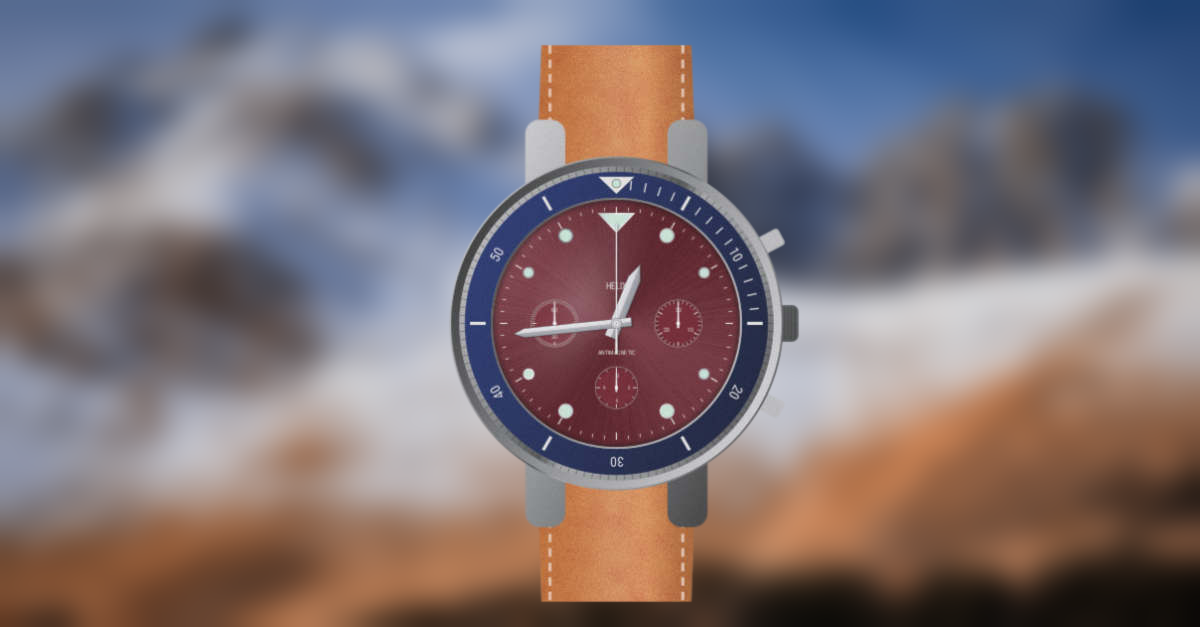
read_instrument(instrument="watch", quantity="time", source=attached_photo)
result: 12:44
